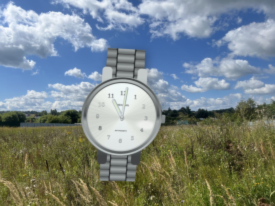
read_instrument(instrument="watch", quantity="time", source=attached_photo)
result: 11:01
